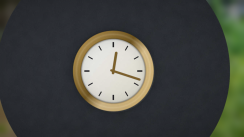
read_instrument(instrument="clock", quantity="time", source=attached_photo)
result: 12:18
